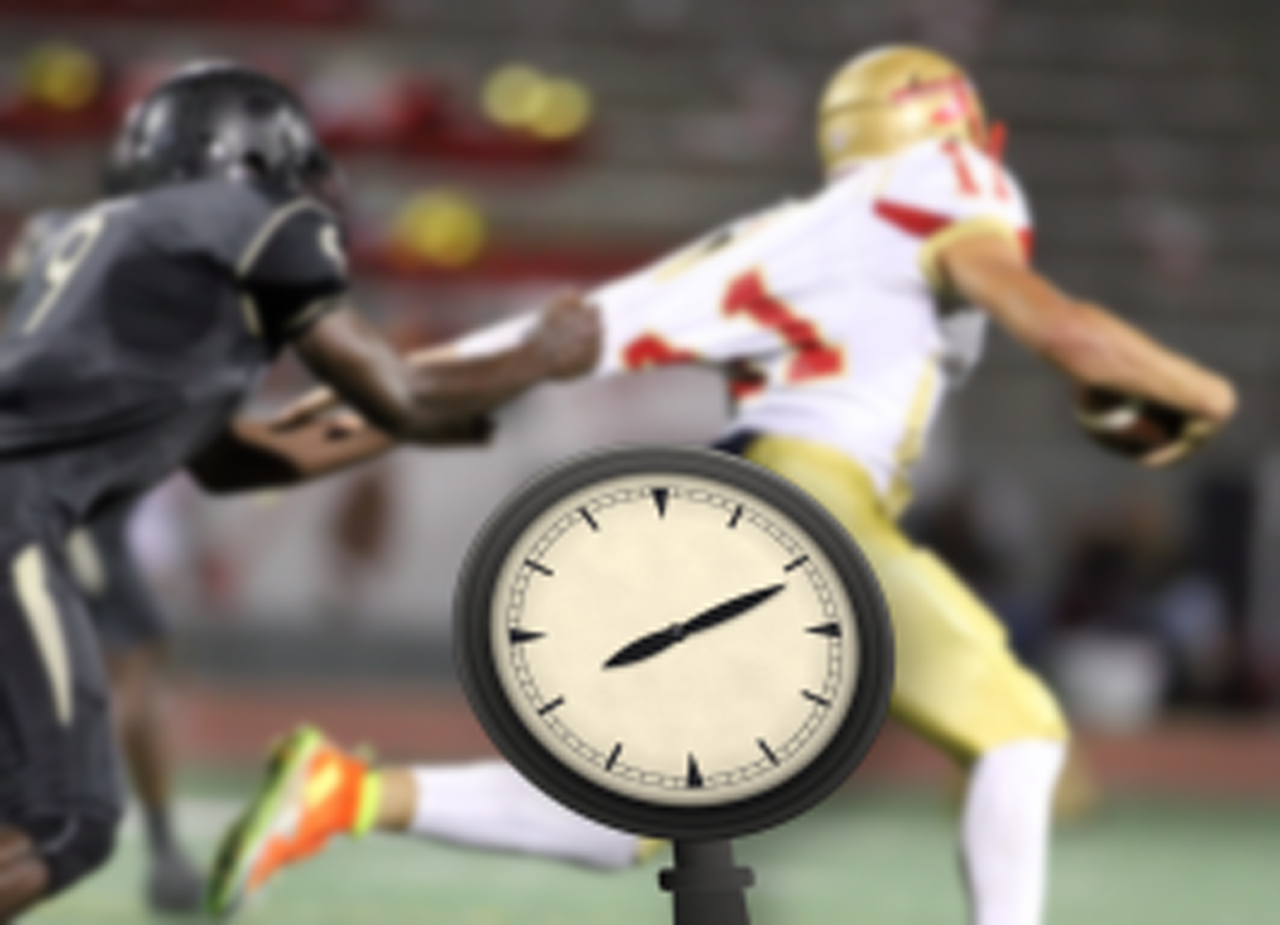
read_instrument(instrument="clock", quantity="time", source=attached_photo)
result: 8:11
